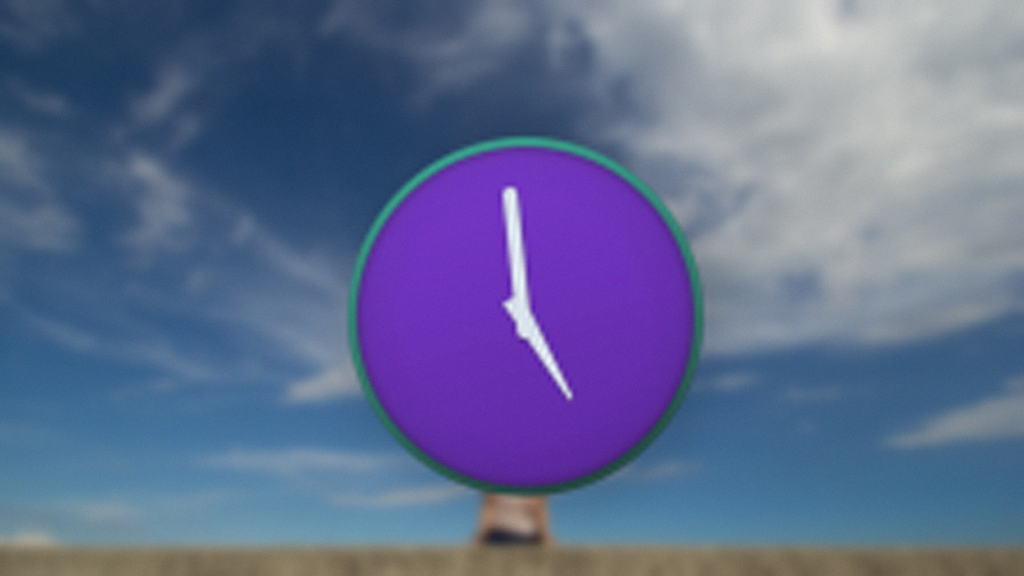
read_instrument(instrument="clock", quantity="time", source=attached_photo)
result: 4:59
